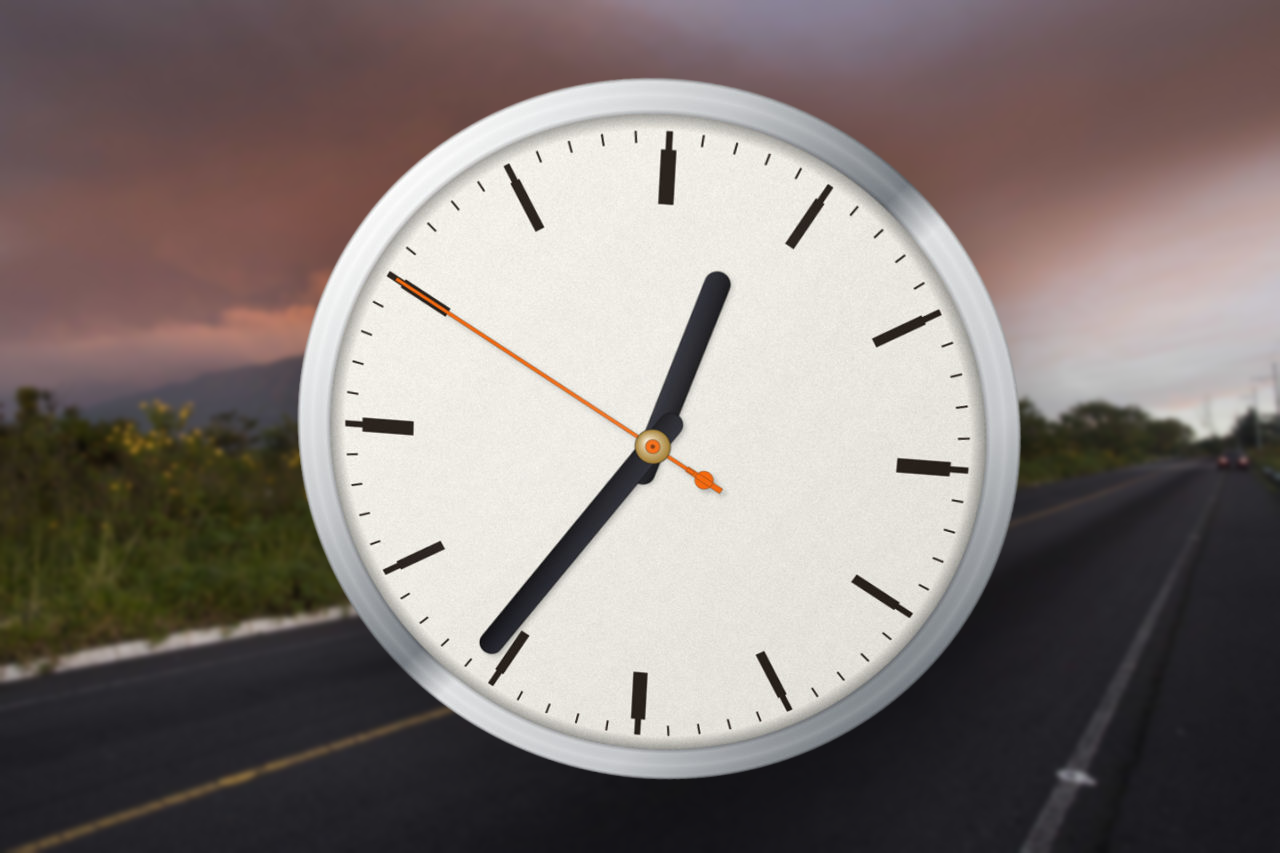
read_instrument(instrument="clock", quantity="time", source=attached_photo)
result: 12:35:50
